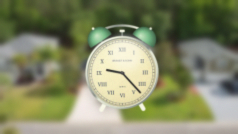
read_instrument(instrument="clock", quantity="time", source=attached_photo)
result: 9:23
